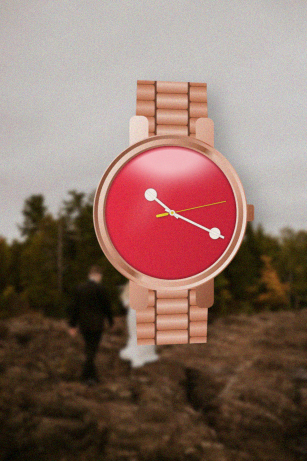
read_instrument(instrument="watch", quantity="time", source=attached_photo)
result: 10:19:13
